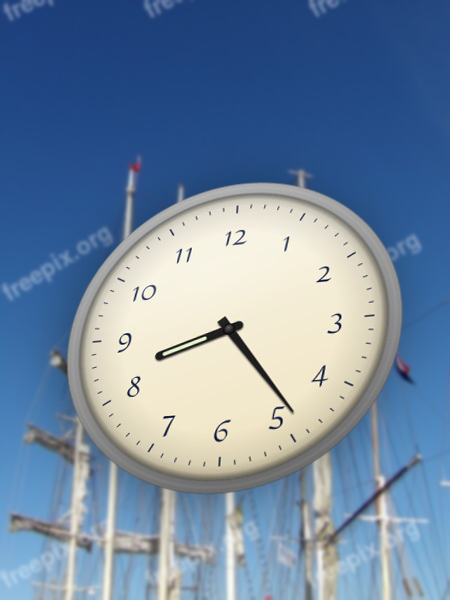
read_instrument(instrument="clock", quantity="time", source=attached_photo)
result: 8:24
